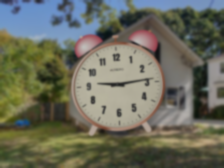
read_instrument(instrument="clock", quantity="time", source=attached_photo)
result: 9:14
